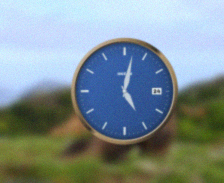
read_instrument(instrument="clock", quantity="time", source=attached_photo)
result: 5:02
